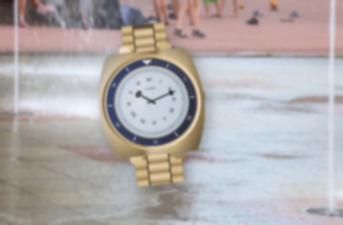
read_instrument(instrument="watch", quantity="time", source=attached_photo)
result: 10:12
